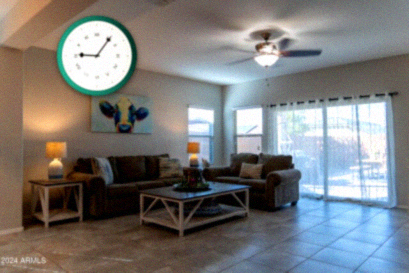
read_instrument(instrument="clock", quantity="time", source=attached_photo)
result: 9:06
